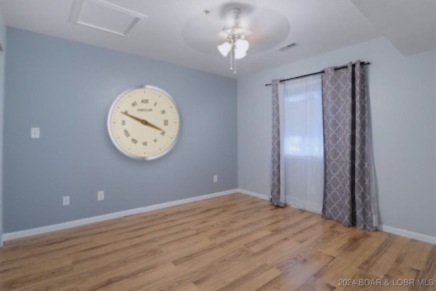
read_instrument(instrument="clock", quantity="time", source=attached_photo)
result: 3:49
